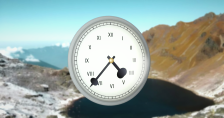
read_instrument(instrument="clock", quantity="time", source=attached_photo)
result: 4:37
